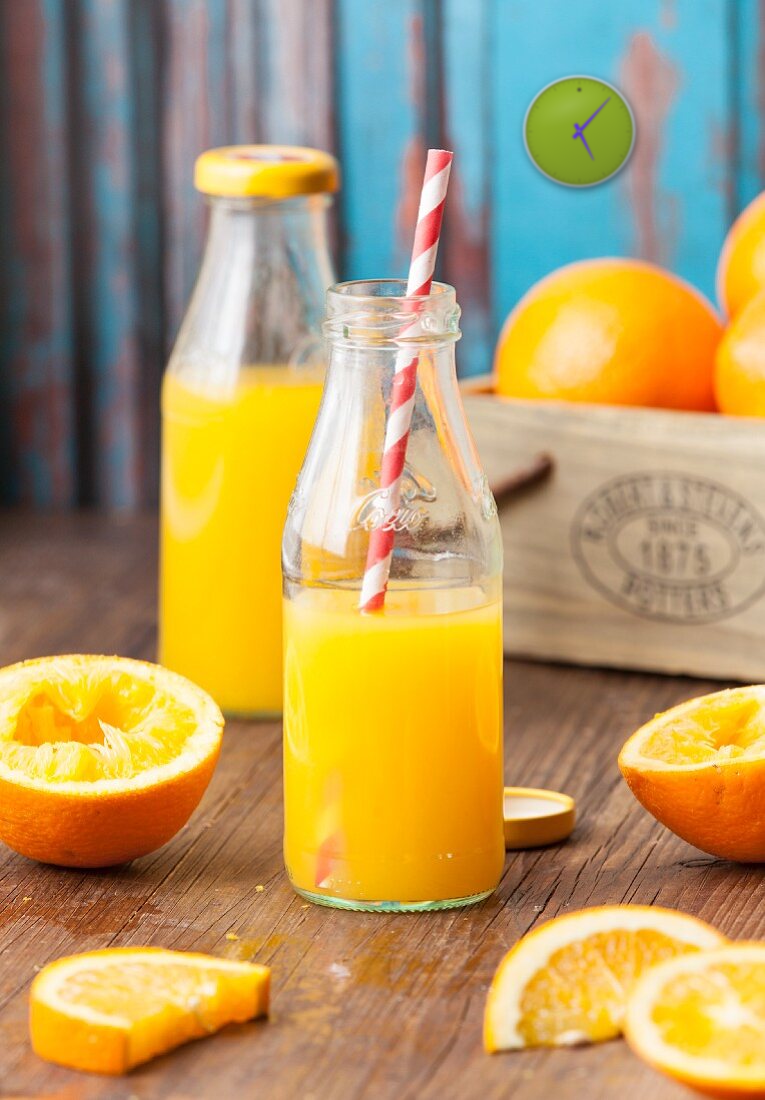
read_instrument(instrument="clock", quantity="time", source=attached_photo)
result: 5:07
